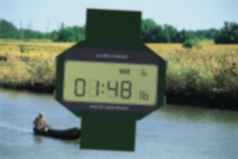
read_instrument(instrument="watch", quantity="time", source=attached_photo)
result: 1:48
